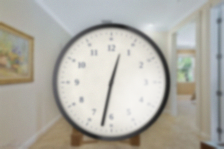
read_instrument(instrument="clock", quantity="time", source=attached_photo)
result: 12:32
